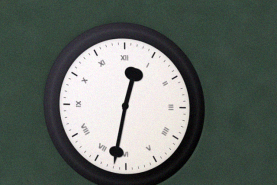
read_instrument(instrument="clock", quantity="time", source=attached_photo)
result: 12:32
